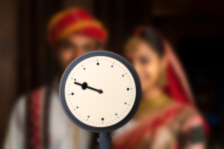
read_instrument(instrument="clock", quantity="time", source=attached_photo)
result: 9:49
